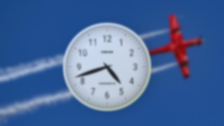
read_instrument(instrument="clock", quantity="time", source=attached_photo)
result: 4:42
